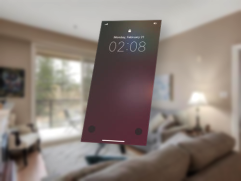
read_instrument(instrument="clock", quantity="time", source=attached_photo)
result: 2:08
